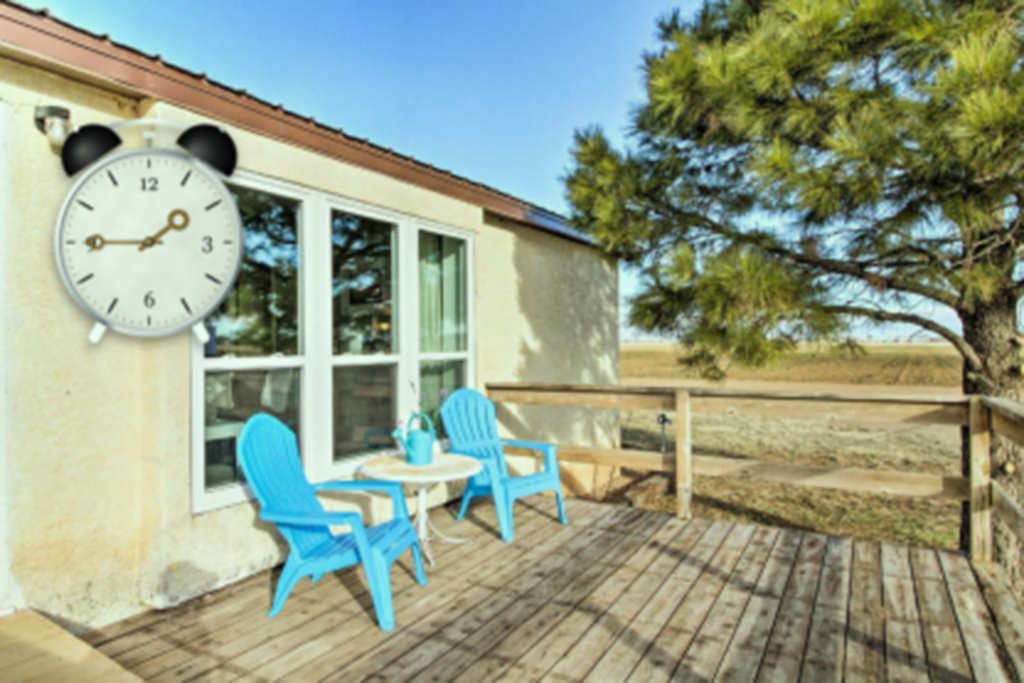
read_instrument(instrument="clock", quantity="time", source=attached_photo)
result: 1:45
